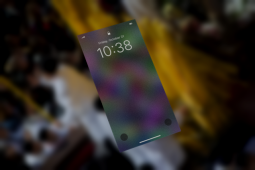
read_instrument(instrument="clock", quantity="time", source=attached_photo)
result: 10:38
